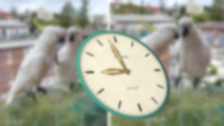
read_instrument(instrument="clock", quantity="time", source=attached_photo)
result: 8:58
